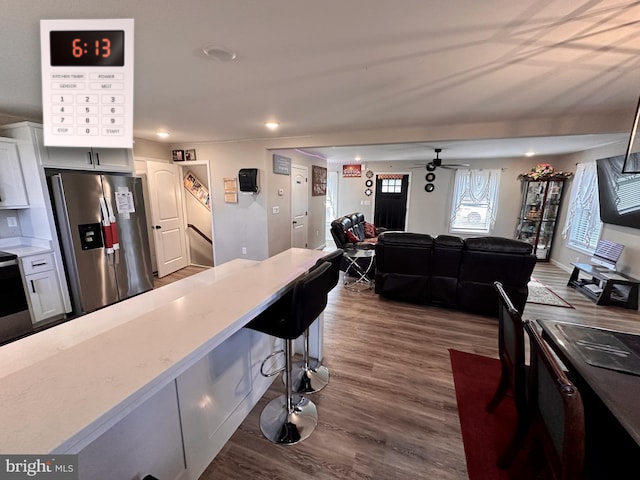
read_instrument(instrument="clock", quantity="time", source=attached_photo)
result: 6:13
